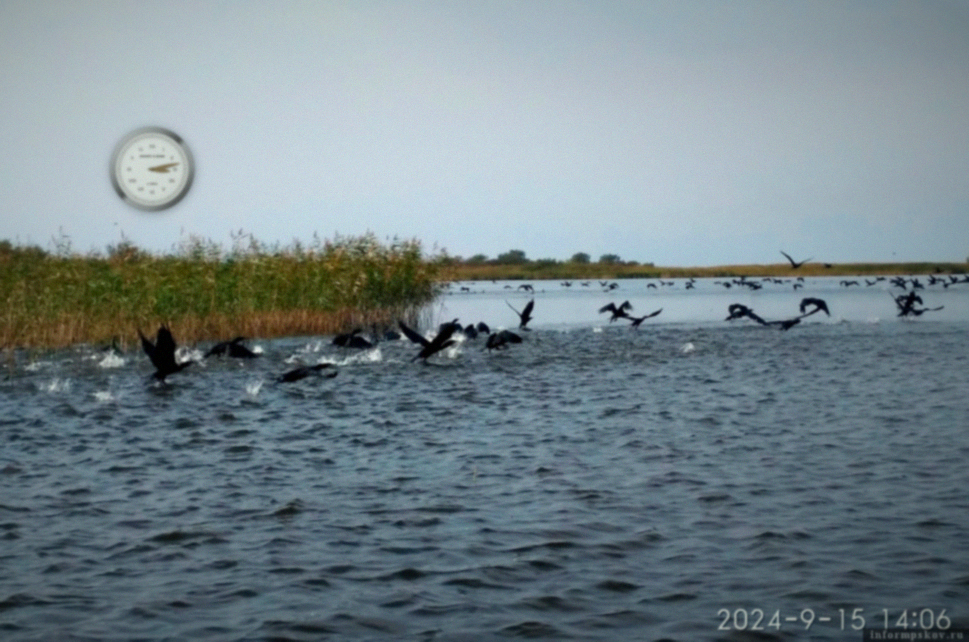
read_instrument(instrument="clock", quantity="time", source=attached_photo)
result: 3:13
